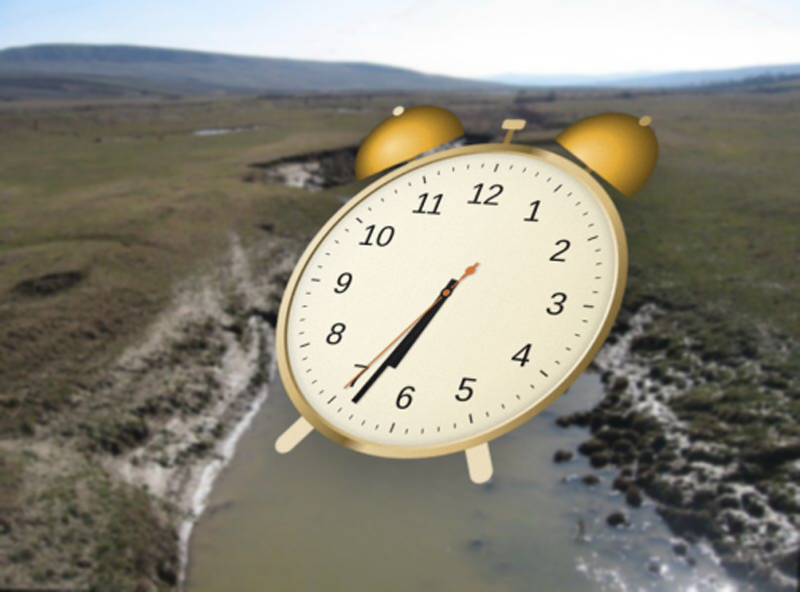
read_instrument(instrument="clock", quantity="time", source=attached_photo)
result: 6:33:35
